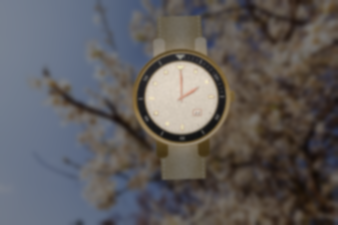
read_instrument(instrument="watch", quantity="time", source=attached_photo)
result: 2:00
